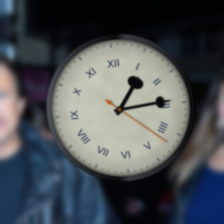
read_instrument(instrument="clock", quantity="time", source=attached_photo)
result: 1:14:22
